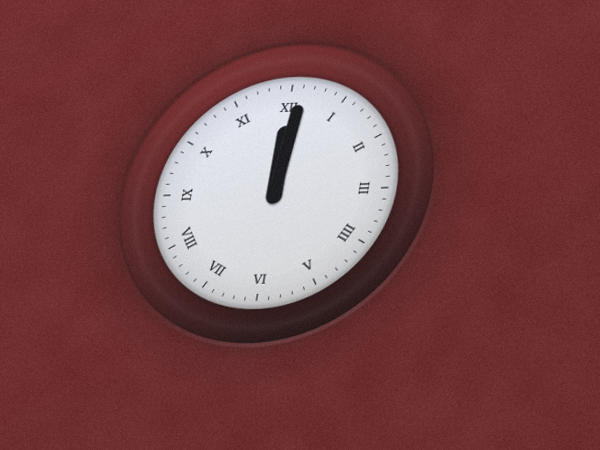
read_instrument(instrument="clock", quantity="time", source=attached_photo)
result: 12:01
